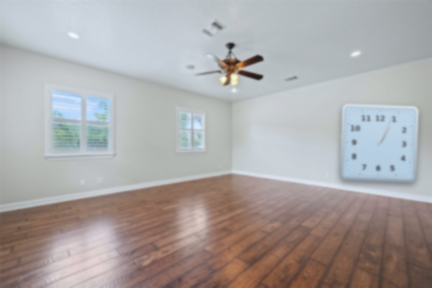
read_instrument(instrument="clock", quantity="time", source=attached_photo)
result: 1:04
